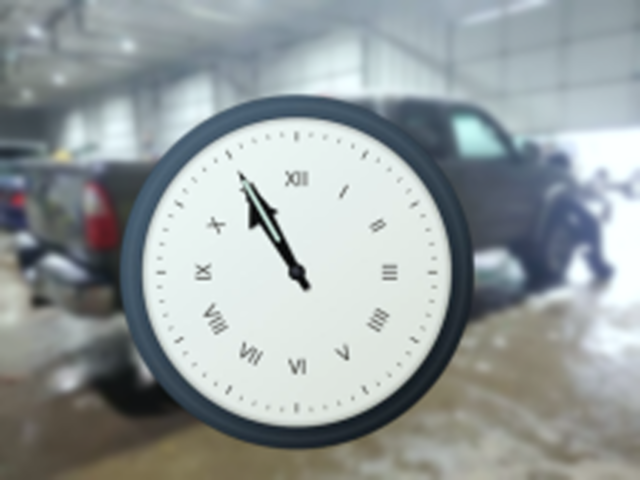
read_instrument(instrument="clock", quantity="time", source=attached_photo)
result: 10:55
